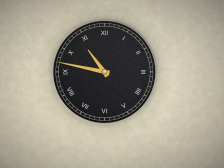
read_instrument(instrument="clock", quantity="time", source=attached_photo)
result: 10:47
